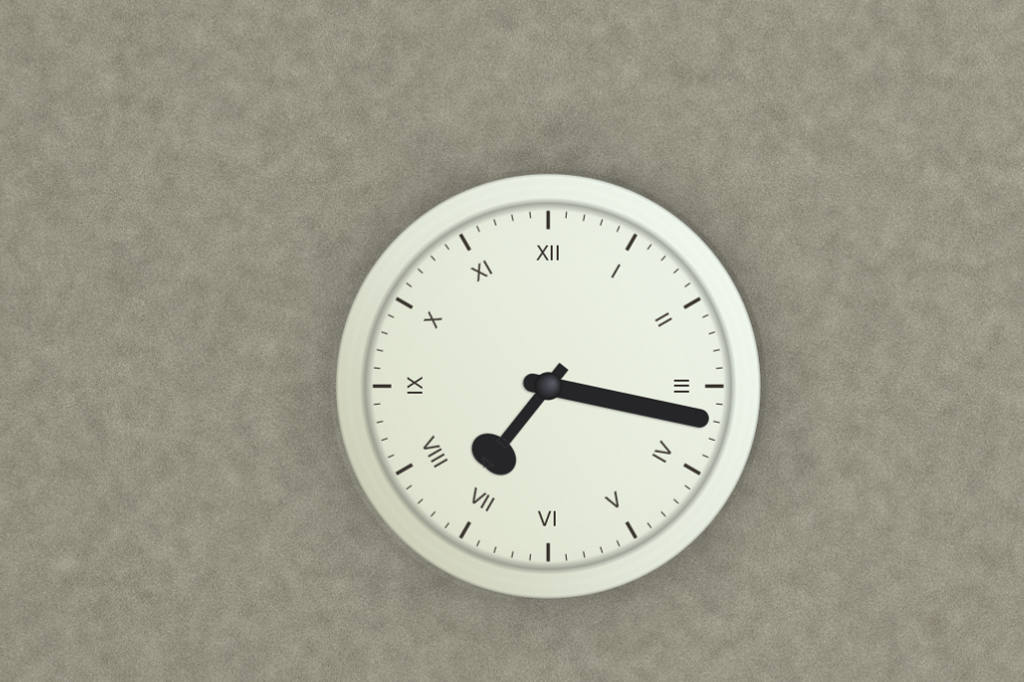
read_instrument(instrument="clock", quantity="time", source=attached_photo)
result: 7:17
